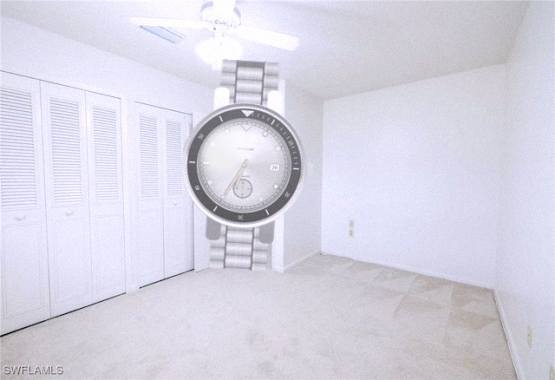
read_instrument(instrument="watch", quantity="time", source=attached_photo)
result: 6:35
